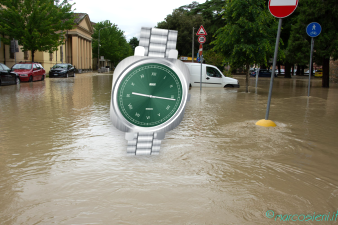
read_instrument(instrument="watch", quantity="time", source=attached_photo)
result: 9:16
